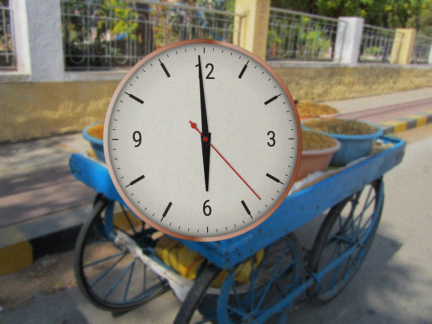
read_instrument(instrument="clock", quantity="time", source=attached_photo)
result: 5:59:23
